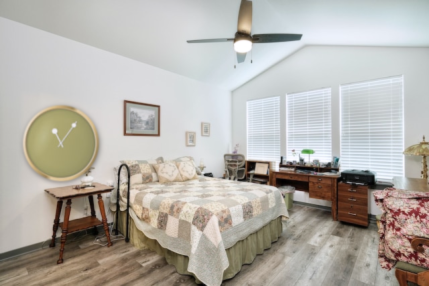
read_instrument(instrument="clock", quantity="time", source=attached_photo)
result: 11:06
